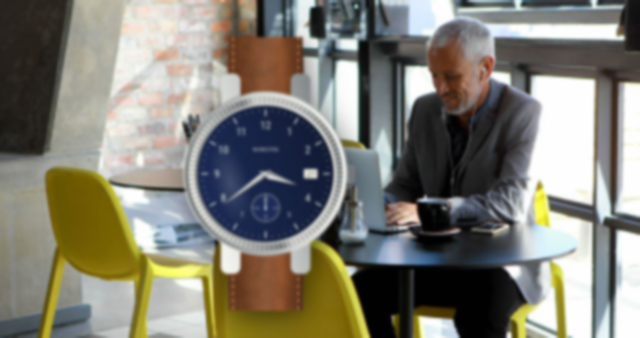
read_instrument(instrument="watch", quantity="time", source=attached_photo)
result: 3:39
